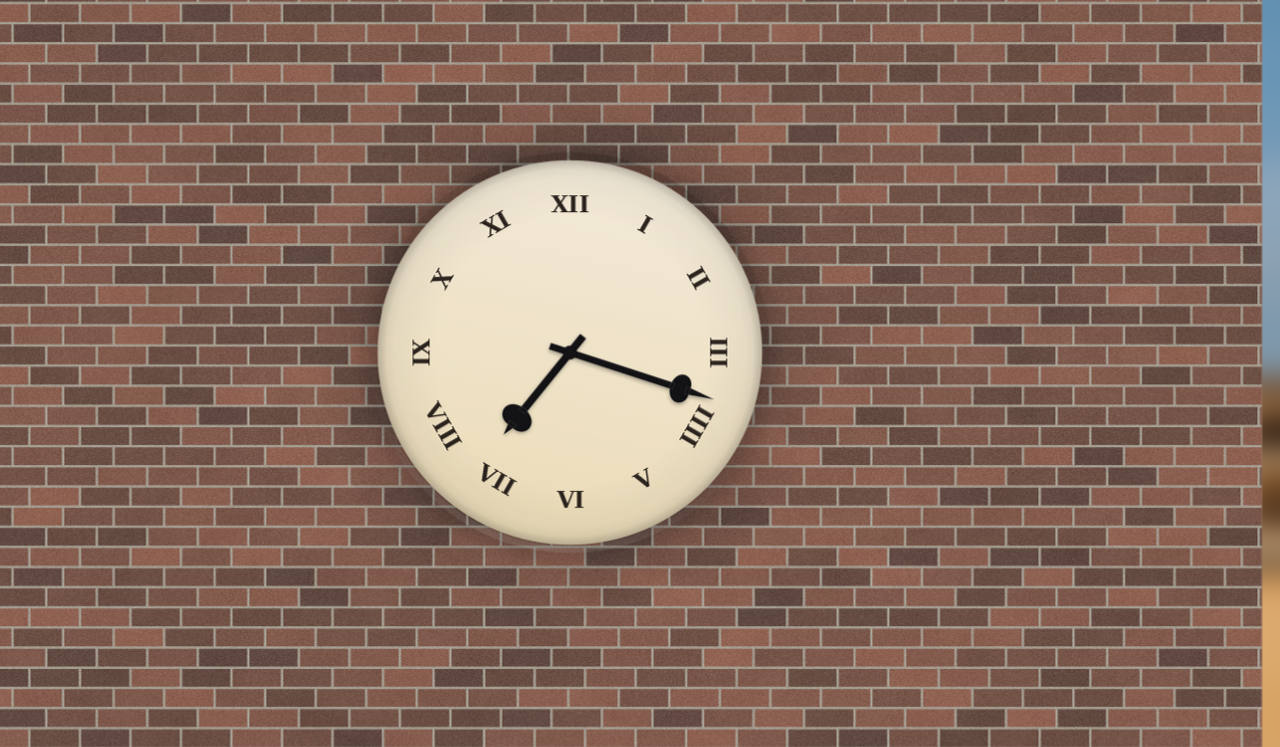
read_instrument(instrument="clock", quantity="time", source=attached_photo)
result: 7:18
